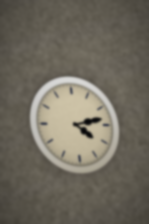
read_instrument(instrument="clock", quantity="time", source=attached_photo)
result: 4:13
